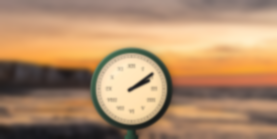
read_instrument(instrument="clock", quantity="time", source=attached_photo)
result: 2:09
